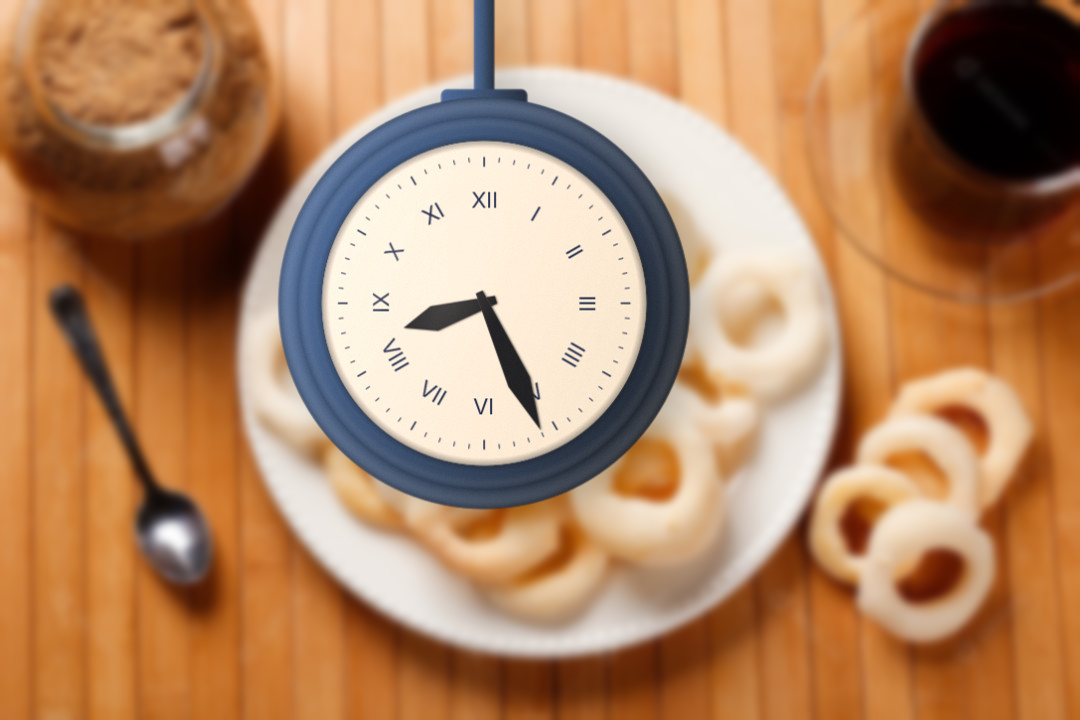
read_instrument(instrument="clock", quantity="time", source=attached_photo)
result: 8:26
